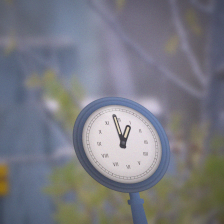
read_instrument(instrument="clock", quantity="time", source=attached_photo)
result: 12:59
